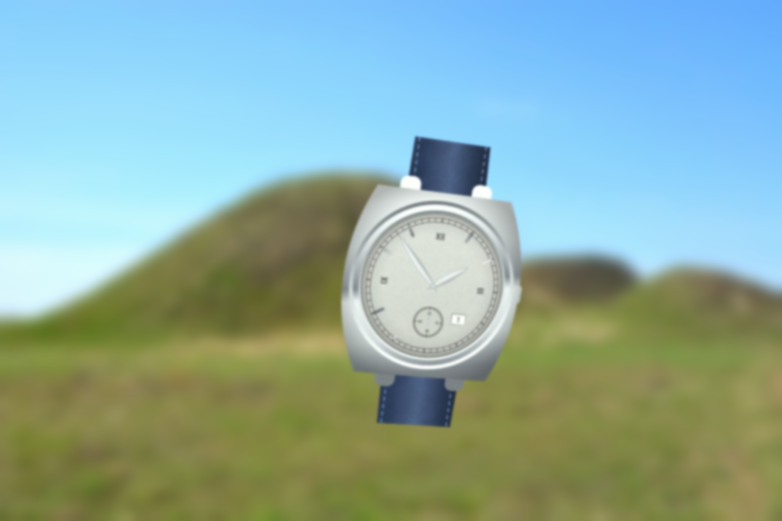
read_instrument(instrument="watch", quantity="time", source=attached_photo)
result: 1:53
